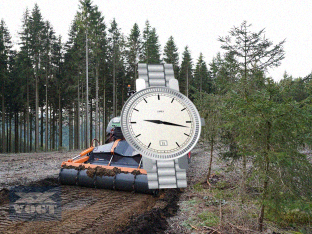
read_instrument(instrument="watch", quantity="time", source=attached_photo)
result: 9:17
